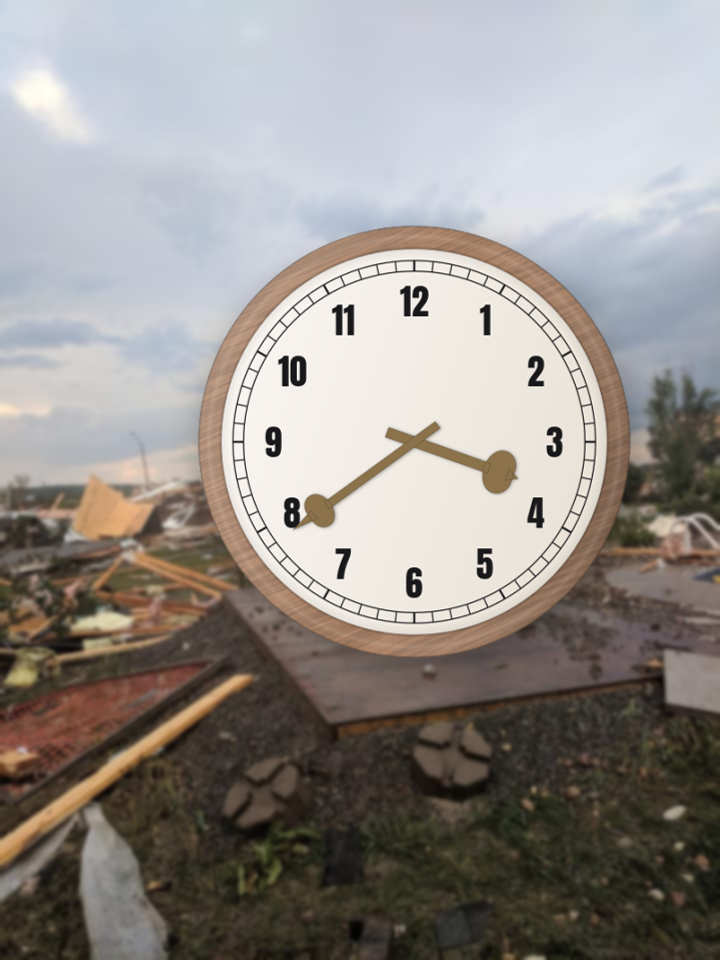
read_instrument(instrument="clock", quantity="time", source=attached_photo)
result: 3:39
